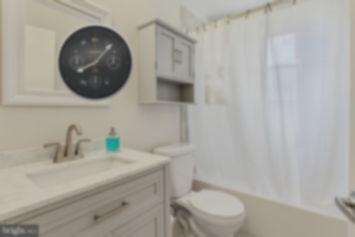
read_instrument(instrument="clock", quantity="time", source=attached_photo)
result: 8:07
